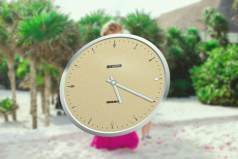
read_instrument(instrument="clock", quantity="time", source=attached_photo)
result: 5:20
